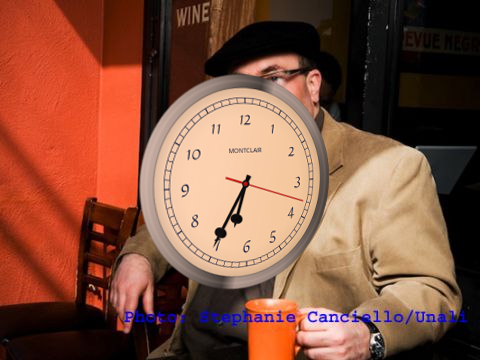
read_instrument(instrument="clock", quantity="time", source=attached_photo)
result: 6:35:18
